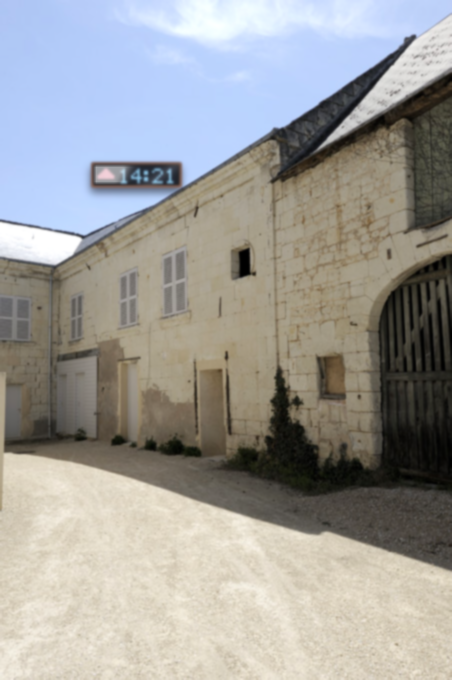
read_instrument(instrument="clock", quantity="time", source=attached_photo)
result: 14:21
